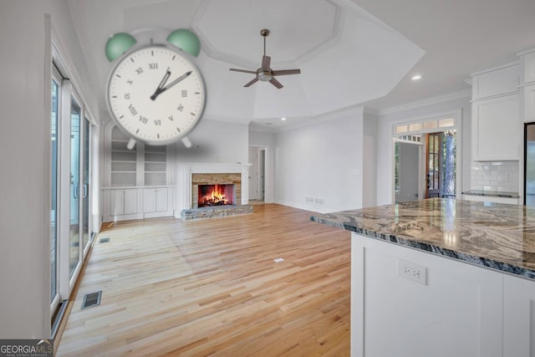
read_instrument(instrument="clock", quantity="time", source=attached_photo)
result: 1:10
